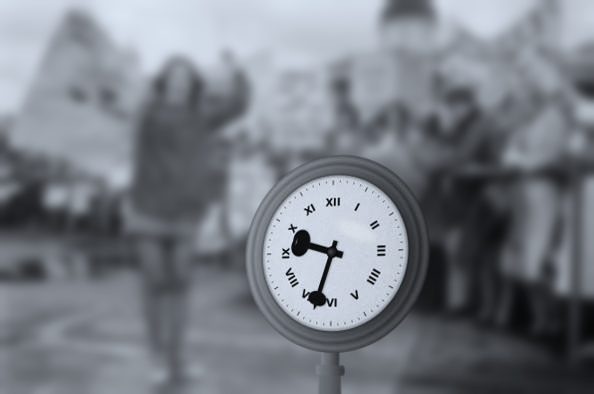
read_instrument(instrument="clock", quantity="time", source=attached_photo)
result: 9:33
